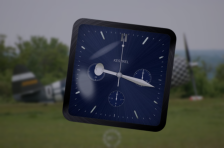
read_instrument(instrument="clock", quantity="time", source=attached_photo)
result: 9:17
